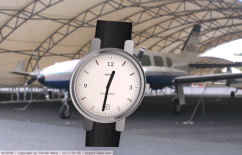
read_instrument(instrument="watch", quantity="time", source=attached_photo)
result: 12:31
